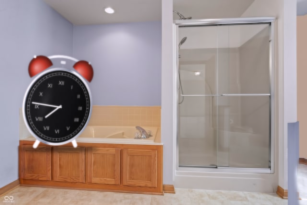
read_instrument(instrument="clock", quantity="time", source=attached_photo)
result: 7:46
